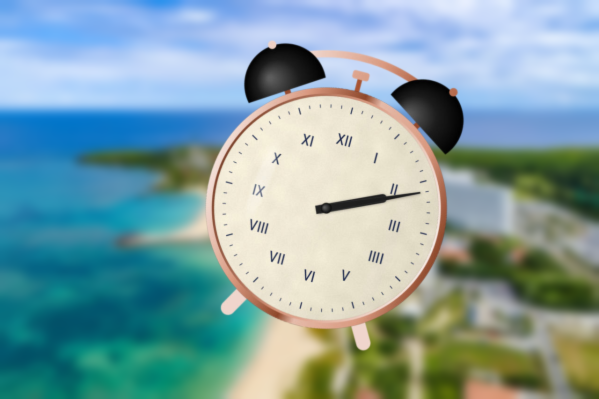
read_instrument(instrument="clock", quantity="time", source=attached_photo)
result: 2:11
